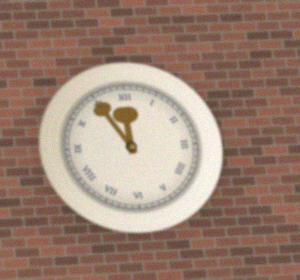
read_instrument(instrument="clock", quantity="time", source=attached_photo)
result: 11:55
